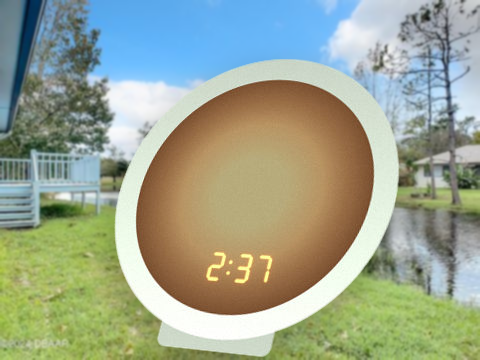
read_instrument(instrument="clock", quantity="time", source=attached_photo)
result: 2:37
